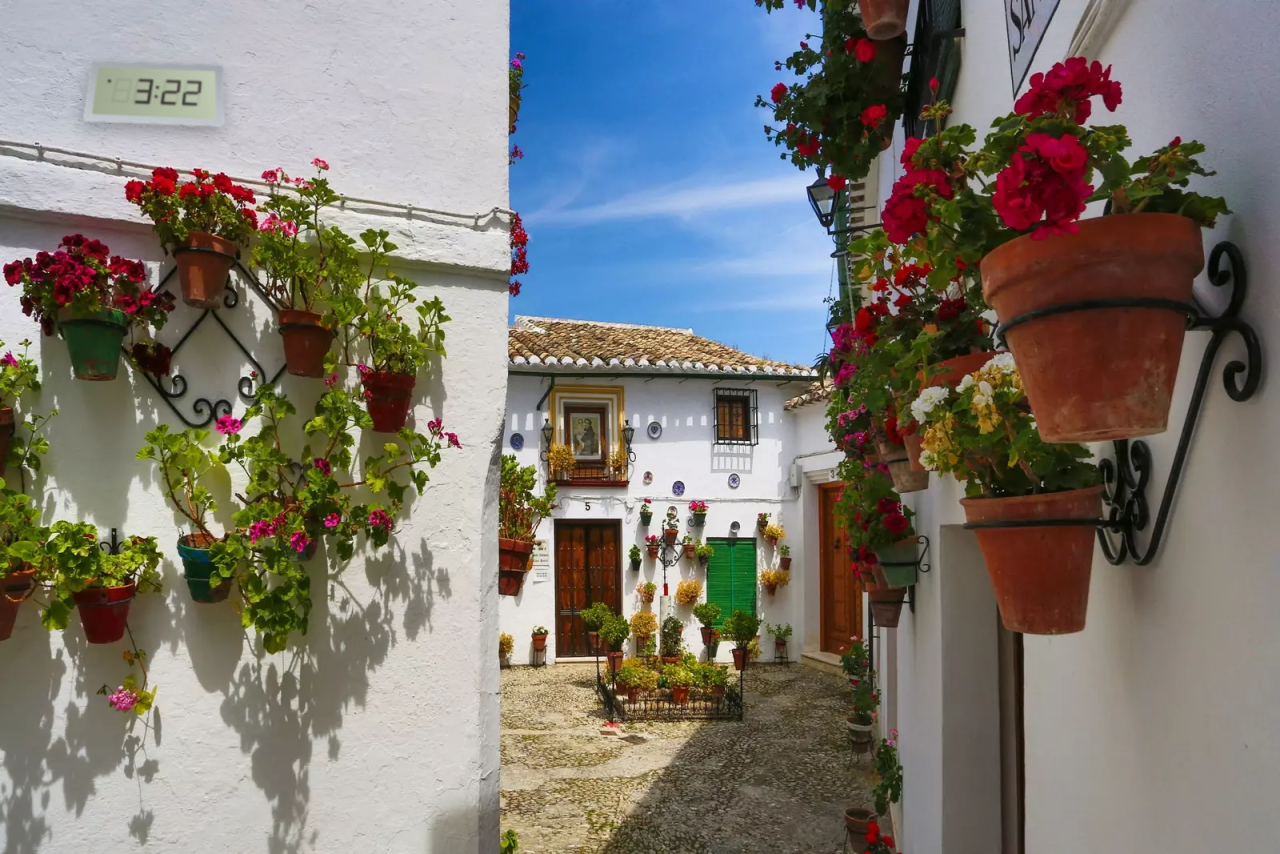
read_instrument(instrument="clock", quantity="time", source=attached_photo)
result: 3:22
